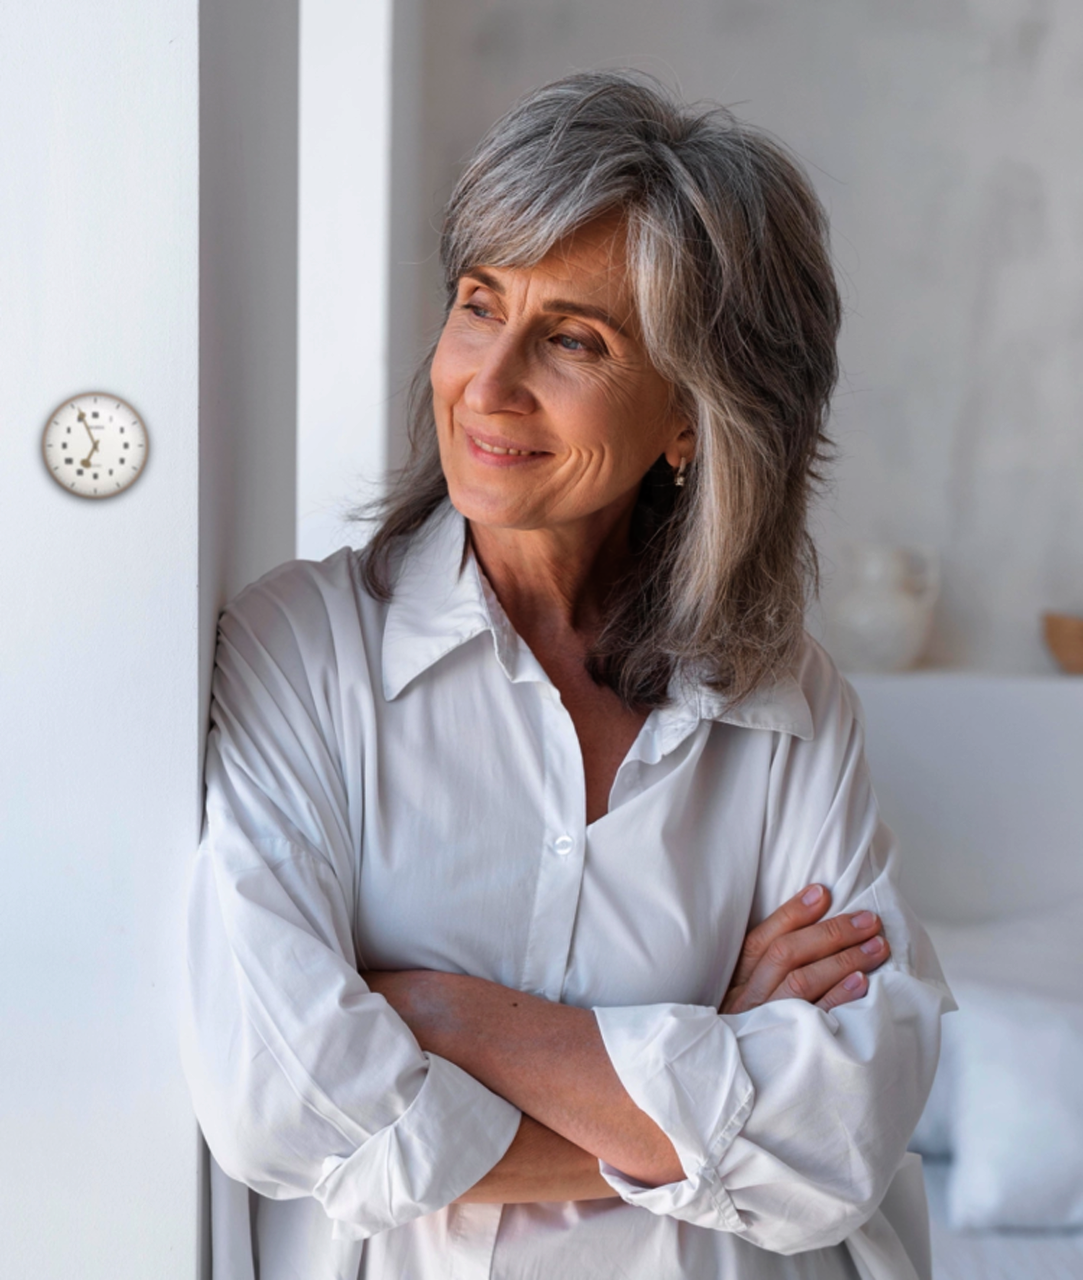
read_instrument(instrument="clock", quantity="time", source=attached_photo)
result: 6:56
